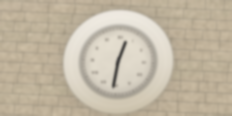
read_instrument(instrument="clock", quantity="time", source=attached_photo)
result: 12:31
